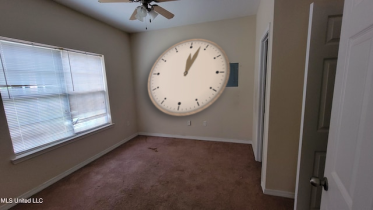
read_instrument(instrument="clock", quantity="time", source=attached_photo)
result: 12:03
